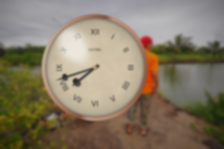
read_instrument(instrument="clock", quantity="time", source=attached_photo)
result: 7:42
